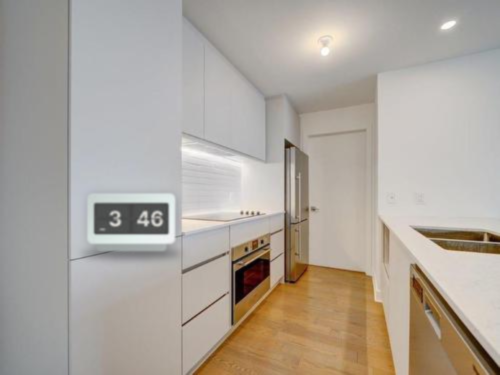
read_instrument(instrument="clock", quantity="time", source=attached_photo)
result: 3:46
